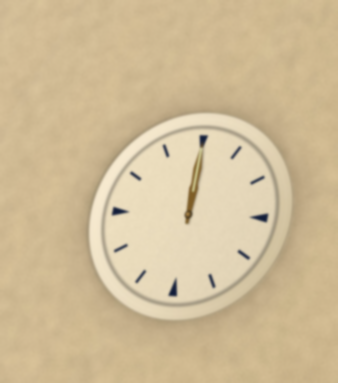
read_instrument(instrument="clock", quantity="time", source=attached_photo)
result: 12:00
